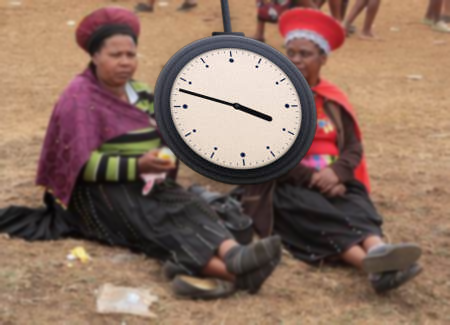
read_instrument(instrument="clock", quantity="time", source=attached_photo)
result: 3:48
